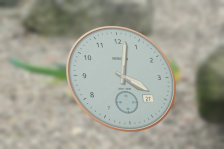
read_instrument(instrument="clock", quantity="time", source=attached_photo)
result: 4:02
